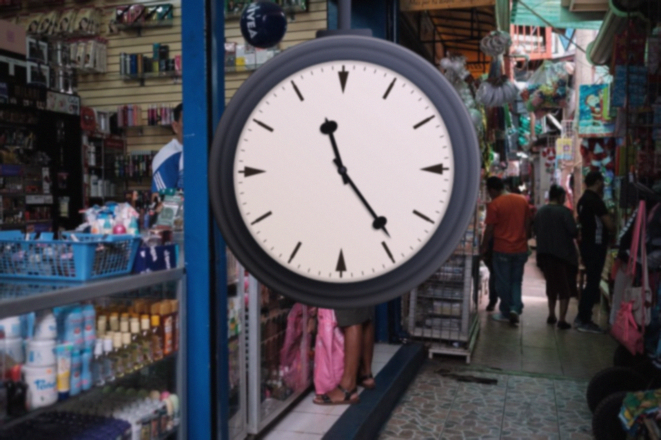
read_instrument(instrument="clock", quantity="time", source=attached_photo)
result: 11:24
